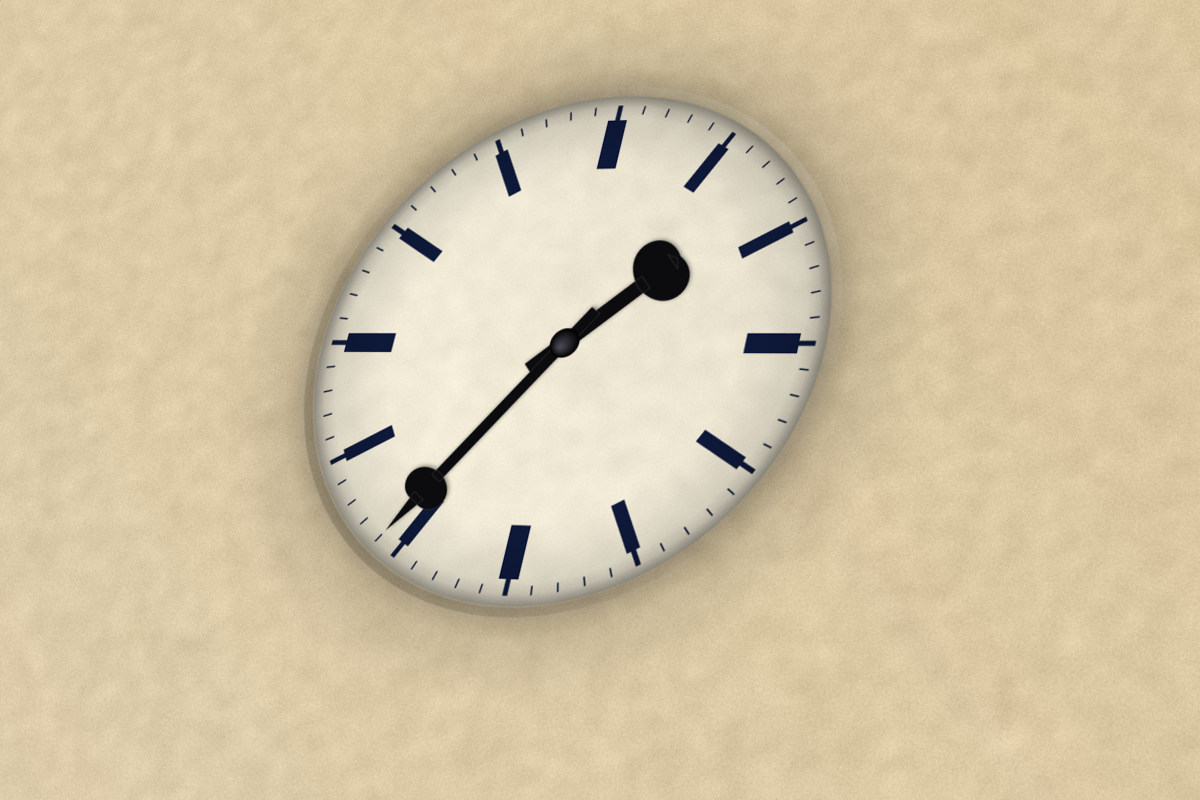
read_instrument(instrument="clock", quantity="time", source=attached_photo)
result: 1:36
